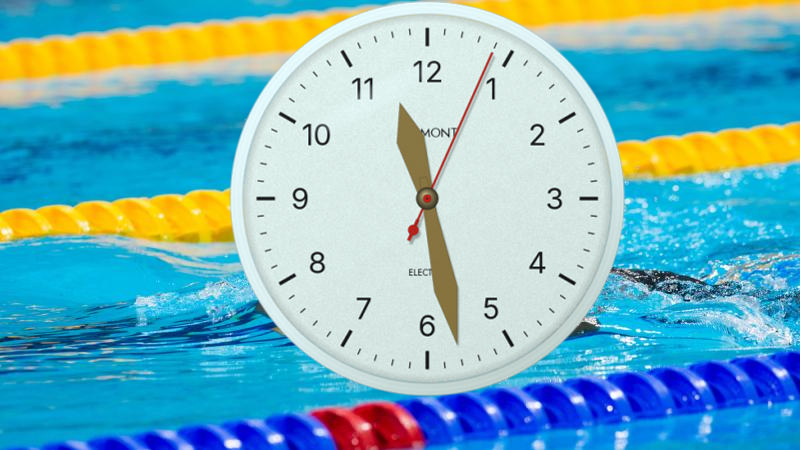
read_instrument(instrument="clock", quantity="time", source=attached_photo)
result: 11:28:04
